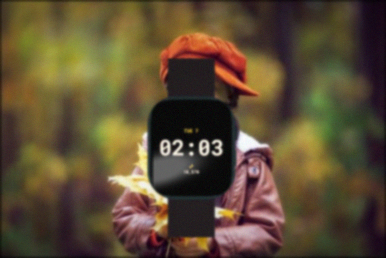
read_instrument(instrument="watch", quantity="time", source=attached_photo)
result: 2:03
